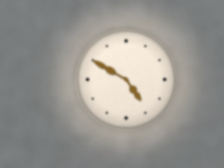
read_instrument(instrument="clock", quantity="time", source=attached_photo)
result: 4:50
